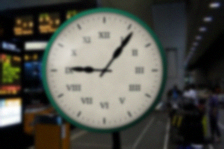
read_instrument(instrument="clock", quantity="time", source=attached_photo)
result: 9:06
